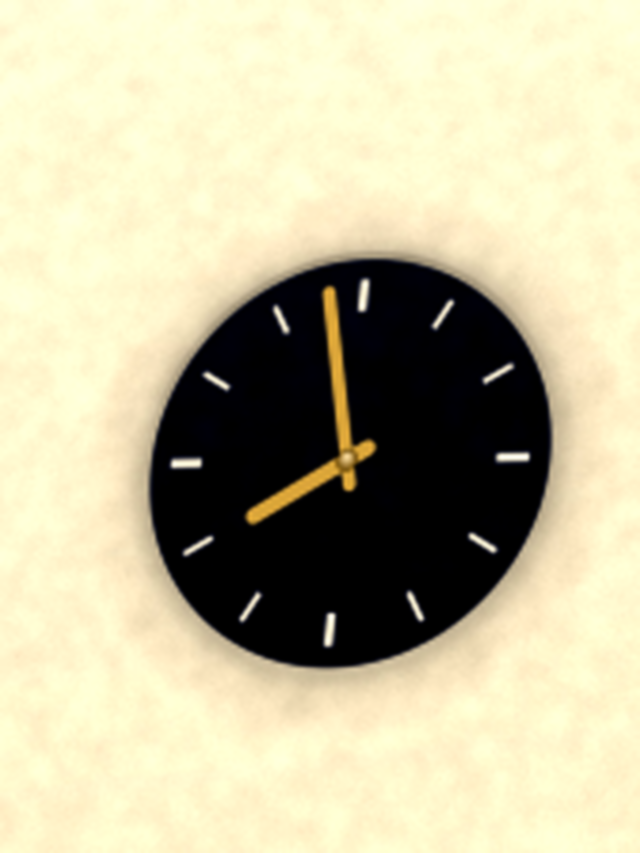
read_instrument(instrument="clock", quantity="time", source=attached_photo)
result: 7:58
